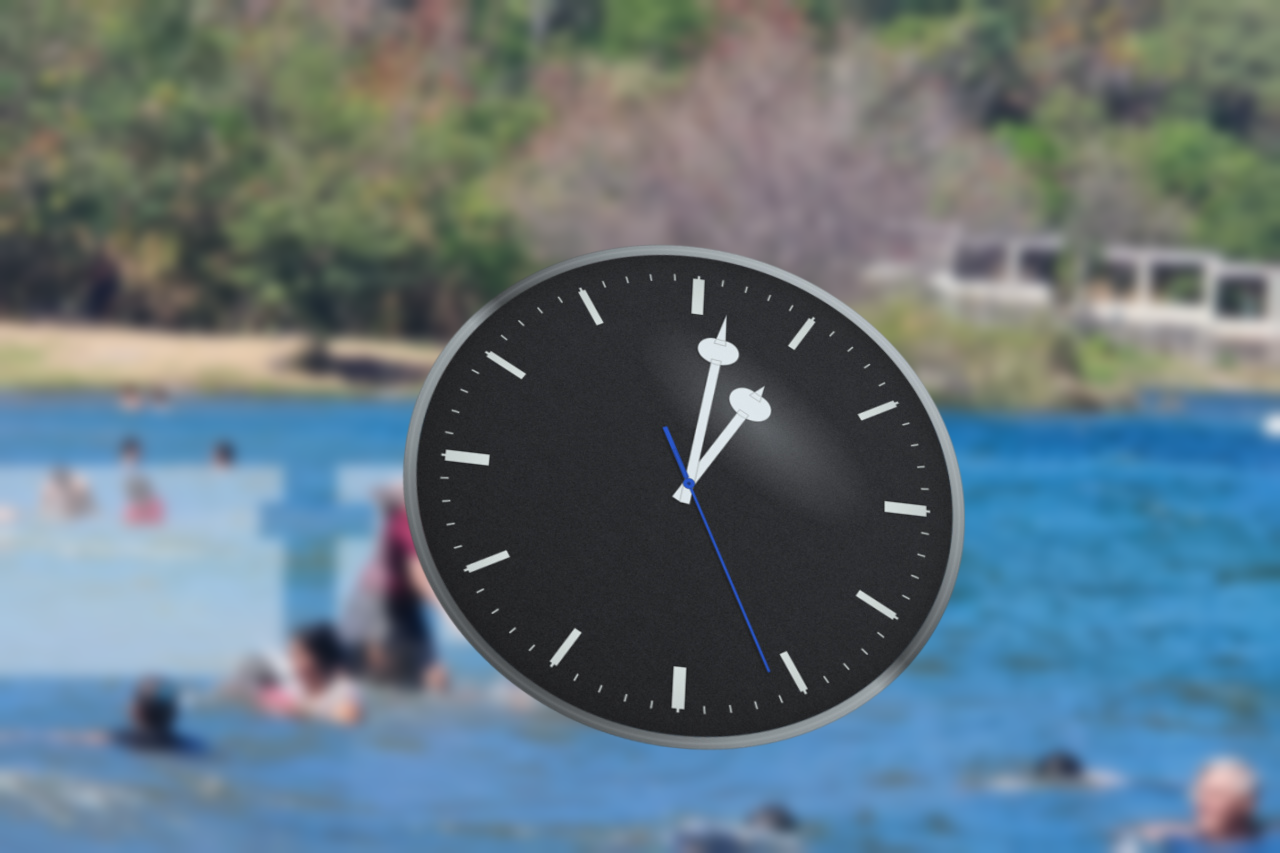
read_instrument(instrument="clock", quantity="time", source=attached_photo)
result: 1:01:26
